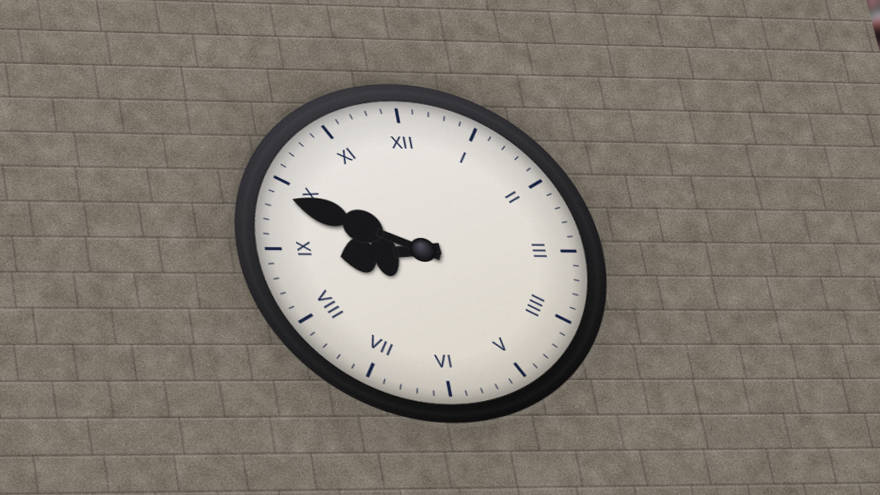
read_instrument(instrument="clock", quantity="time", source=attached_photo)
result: 8:49
